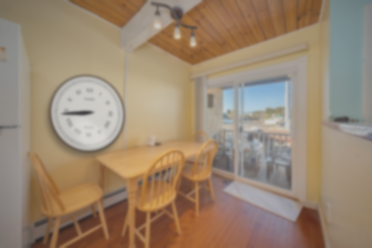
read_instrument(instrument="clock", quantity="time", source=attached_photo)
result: 8:44
